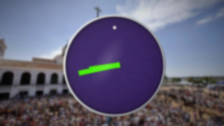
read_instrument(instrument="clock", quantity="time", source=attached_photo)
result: 8:43
